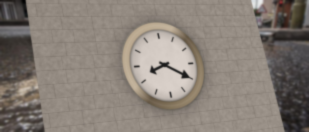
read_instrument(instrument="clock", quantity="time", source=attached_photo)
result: 8:20
